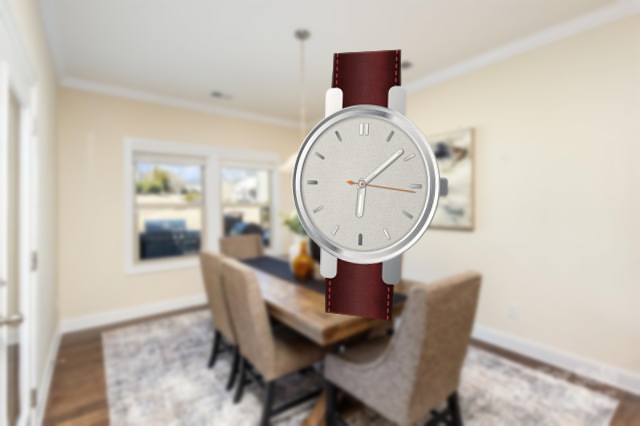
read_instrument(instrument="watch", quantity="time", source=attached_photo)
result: 6:08:16
